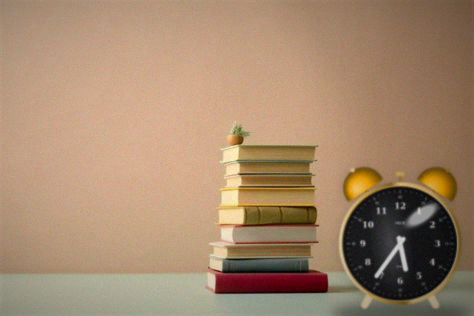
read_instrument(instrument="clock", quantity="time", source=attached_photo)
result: 5:36
